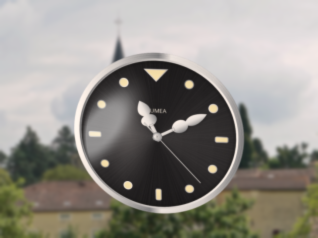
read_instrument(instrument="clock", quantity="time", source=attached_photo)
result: 11:10:23
